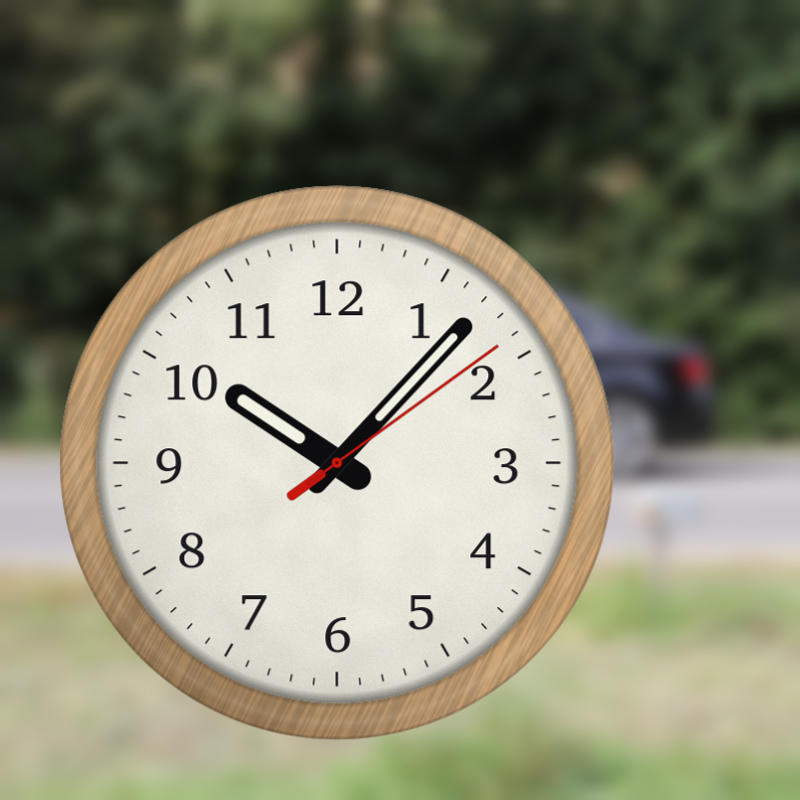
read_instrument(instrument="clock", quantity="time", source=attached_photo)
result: 10:07:09
